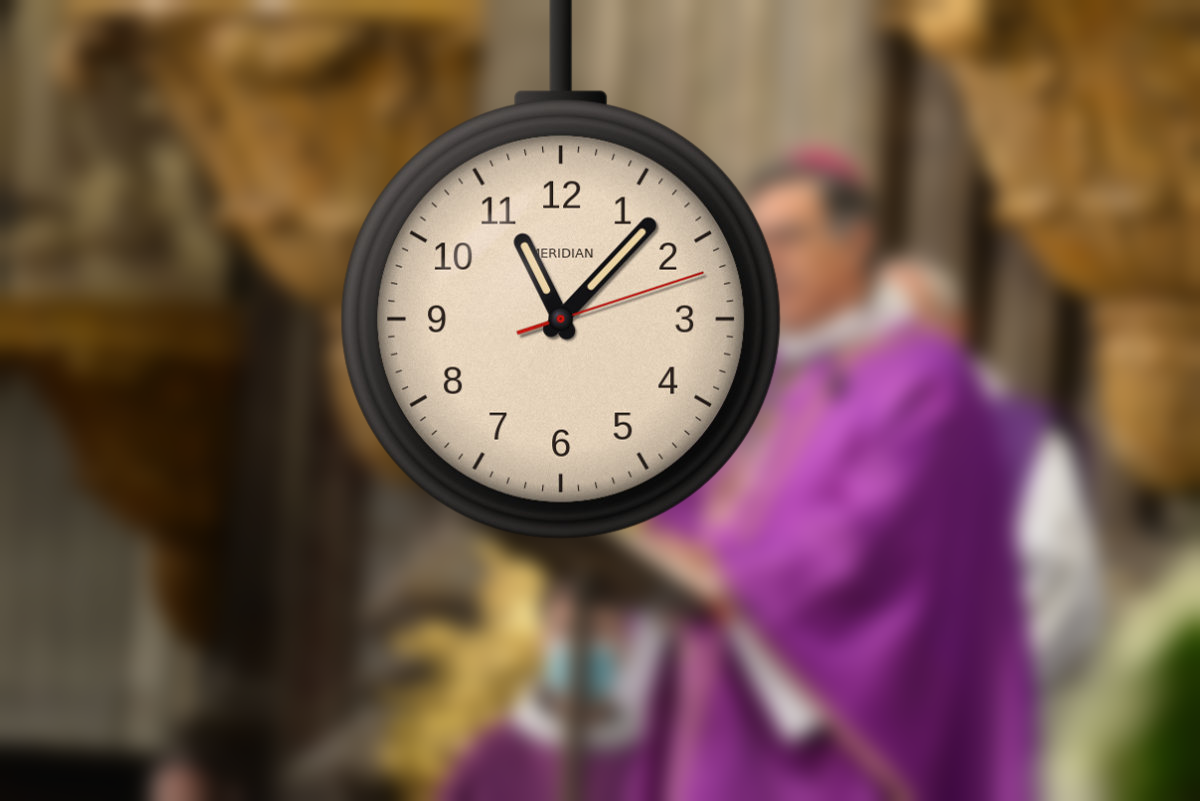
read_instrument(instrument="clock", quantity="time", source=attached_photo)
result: 11:07:12
